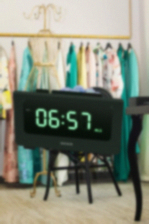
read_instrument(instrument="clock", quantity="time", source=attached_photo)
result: 6:57
